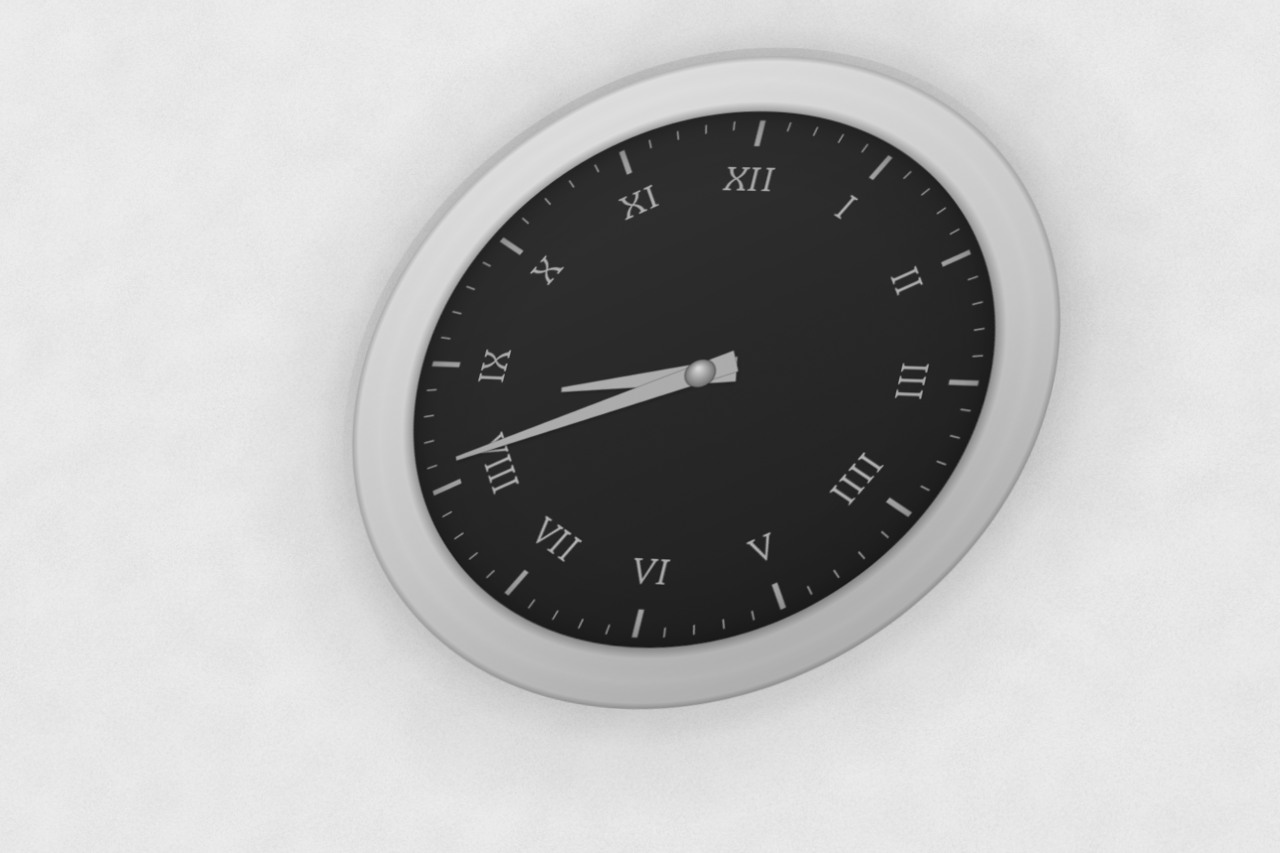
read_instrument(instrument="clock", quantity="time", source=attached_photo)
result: 8:41
